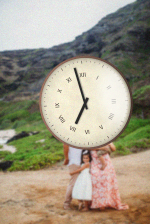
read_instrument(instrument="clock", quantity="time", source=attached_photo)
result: 6:58
